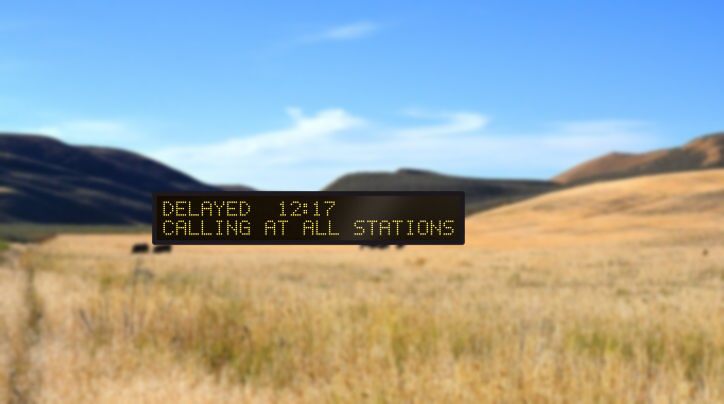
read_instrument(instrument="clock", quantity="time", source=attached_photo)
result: 12:17
